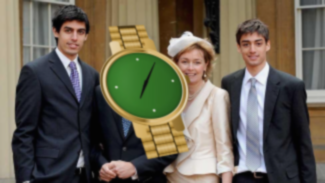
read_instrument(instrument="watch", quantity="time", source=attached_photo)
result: 7:06
